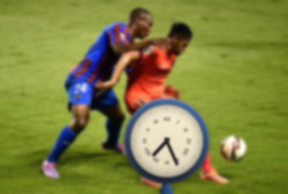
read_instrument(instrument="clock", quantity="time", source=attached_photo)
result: 7:26
